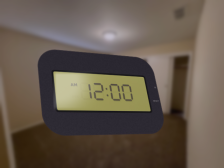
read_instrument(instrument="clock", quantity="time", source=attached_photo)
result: 12:00
